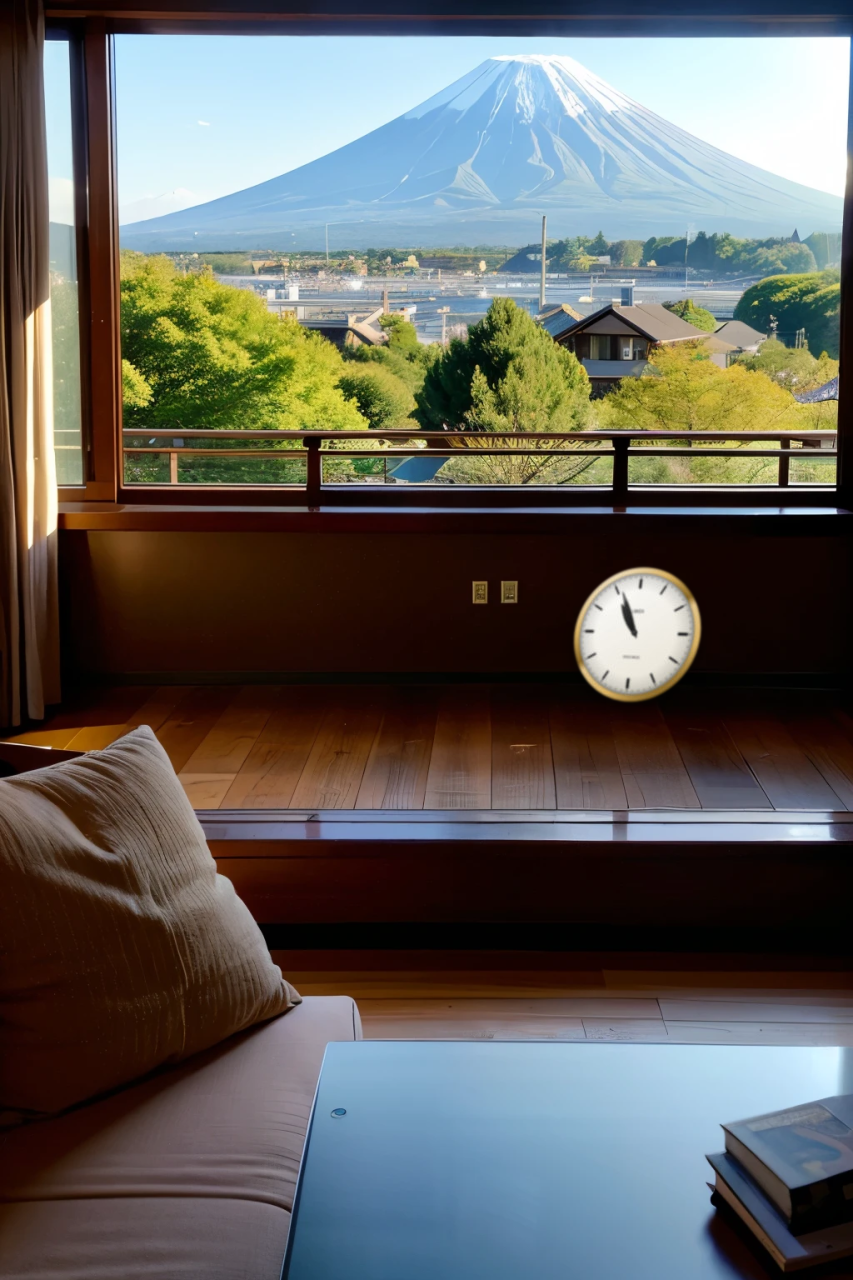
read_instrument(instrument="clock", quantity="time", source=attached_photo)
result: 10:56
